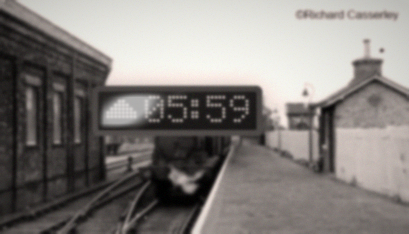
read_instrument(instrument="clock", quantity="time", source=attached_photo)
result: 5:59
